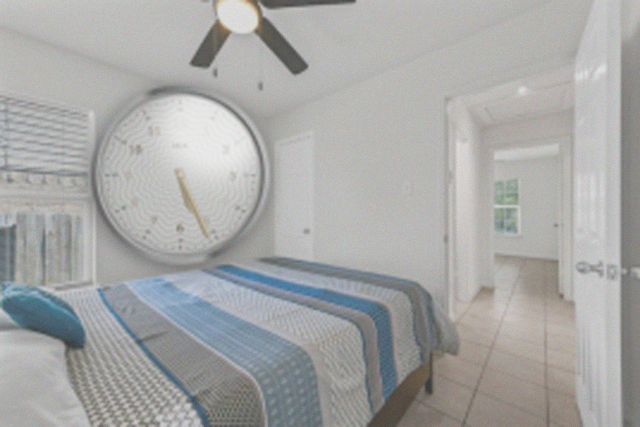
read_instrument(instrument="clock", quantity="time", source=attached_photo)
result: 5:26
